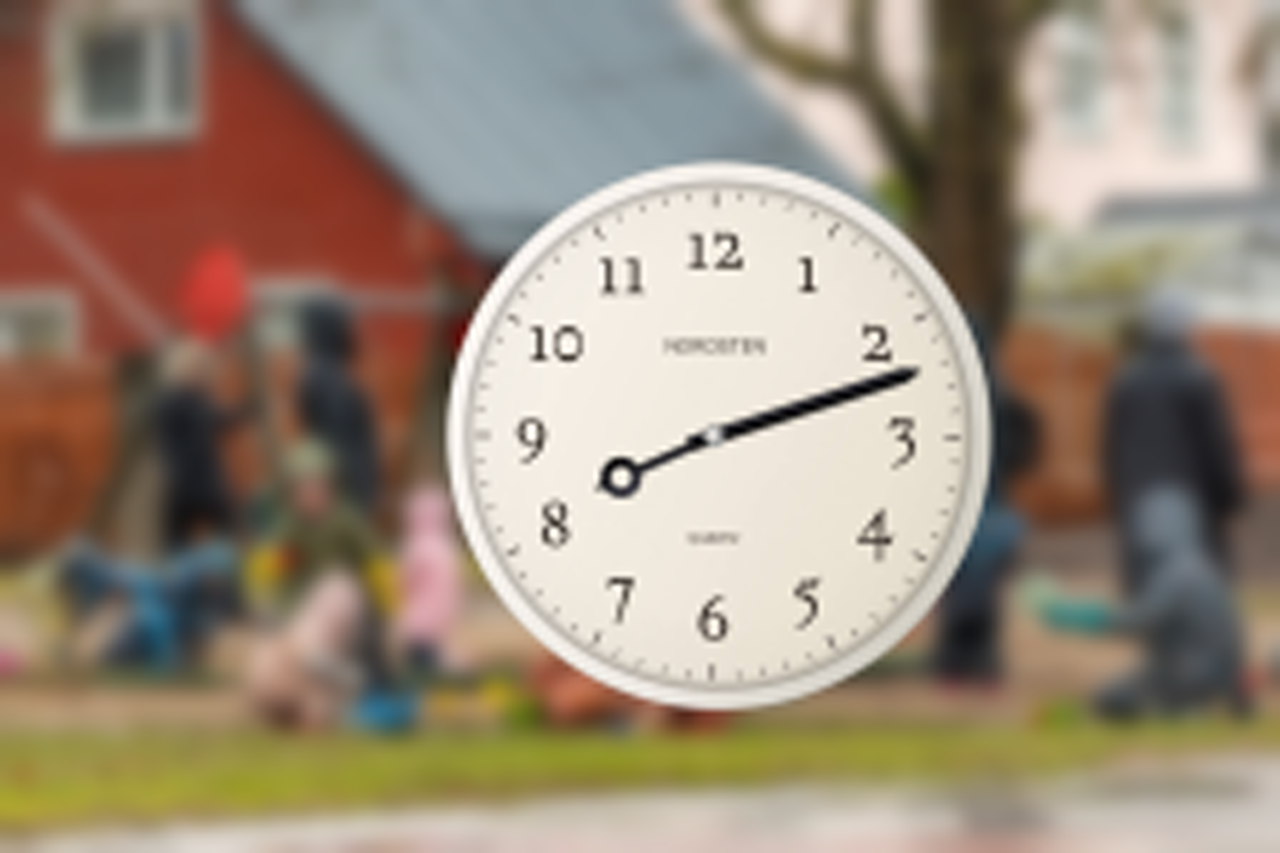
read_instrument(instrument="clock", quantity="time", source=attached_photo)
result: 8:12
